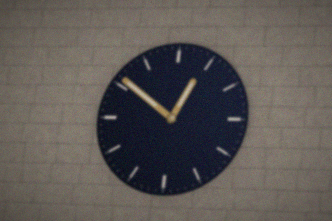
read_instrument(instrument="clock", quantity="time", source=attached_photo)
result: 12:51
